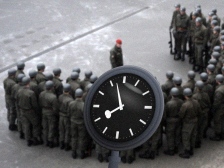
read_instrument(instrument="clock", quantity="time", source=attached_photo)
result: 7:57
